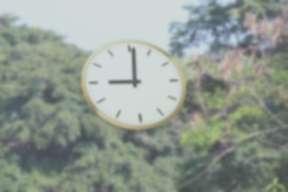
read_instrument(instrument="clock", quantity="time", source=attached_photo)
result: 9:01
